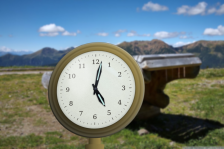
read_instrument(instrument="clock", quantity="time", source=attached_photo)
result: 5:02
